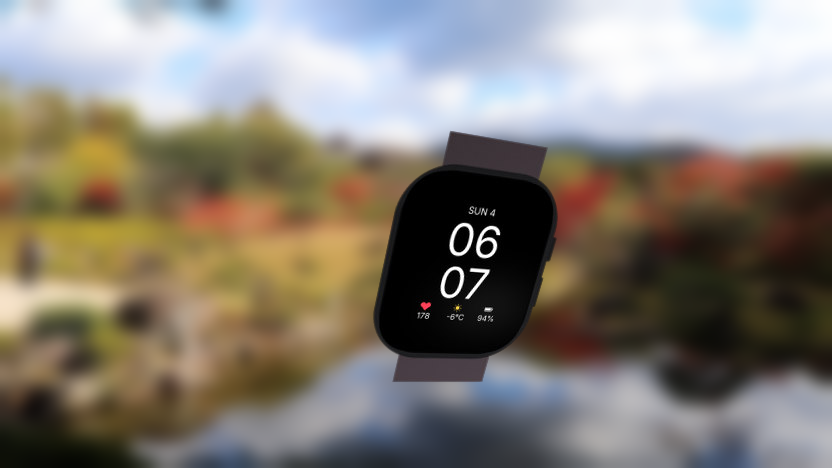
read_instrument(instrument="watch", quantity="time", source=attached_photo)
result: 6:07
